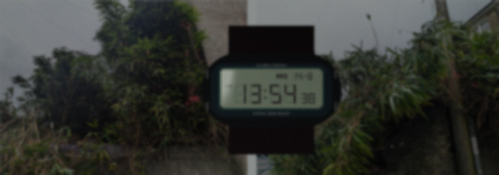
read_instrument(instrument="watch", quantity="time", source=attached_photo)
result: 13:54
